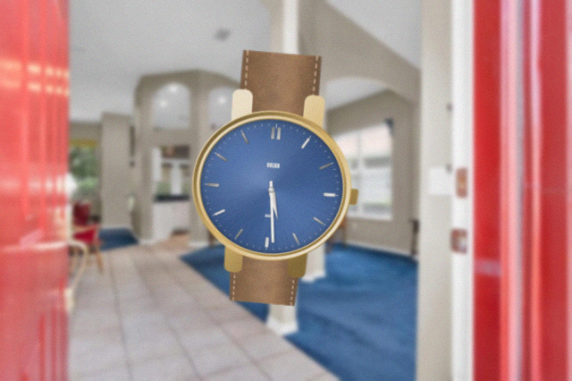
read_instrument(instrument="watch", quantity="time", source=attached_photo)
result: 5:29
